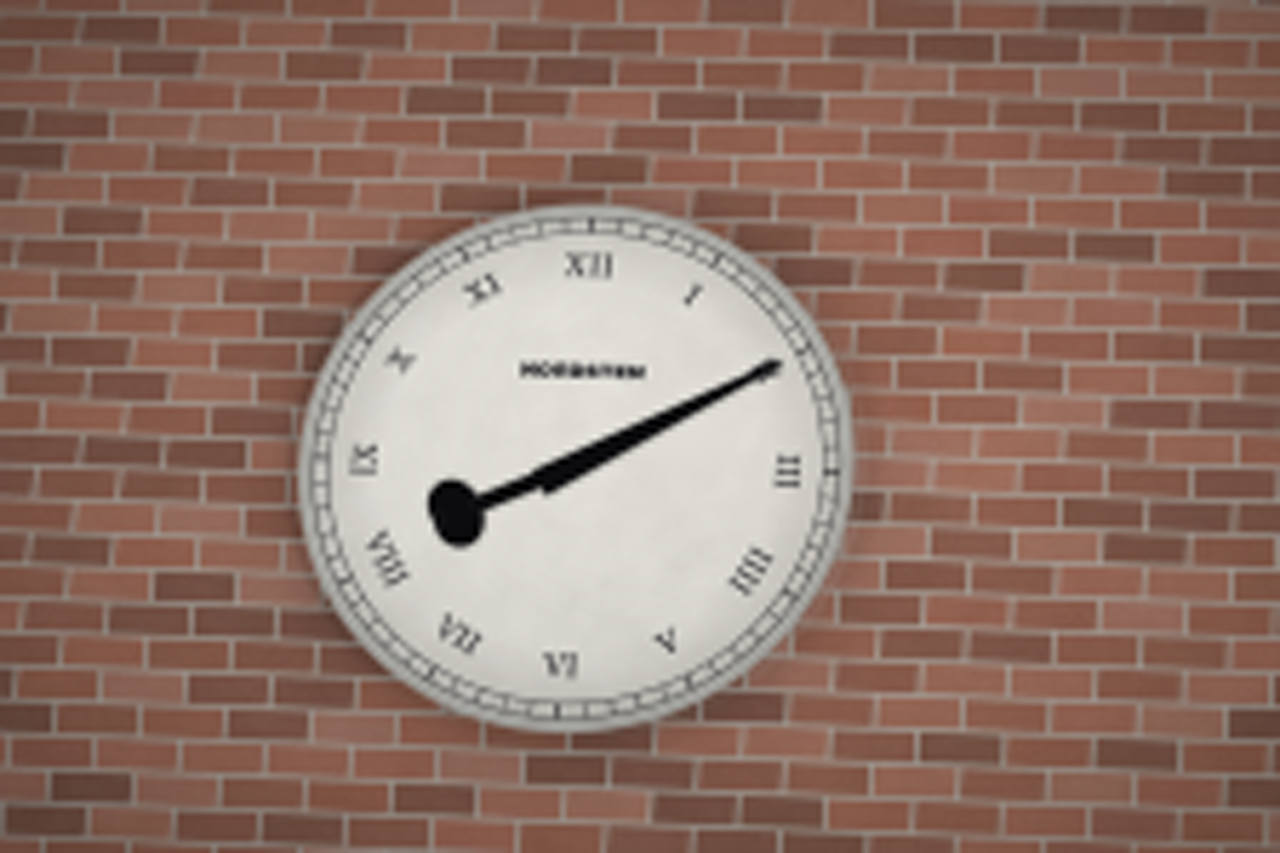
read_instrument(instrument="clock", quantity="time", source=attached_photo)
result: 8:10
